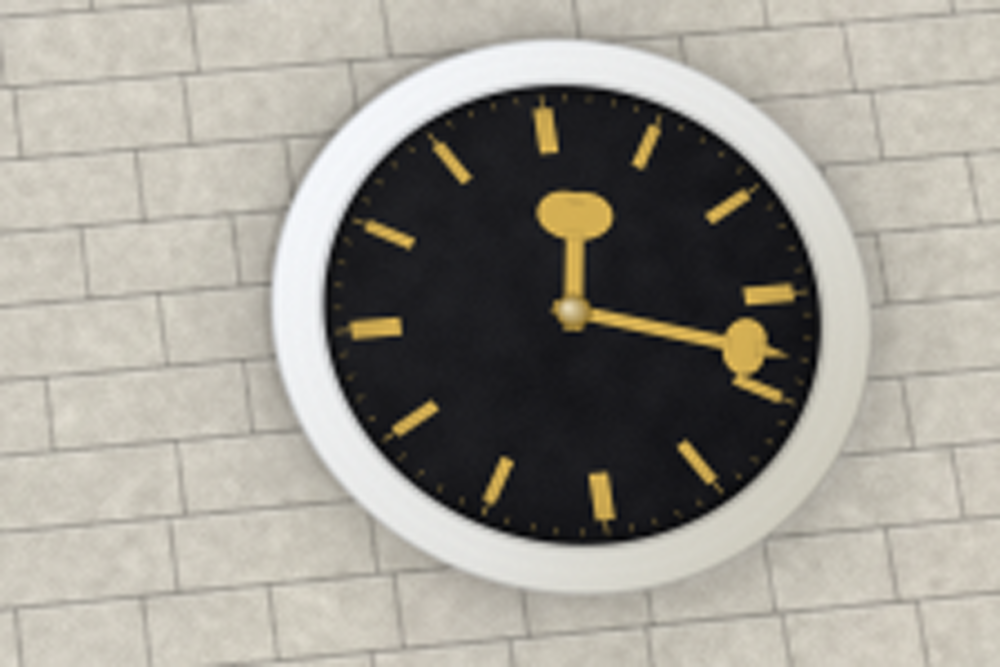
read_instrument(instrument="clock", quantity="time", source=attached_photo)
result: 12:18
